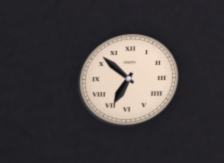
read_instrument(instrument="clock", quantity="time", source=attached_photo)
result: 6:52
